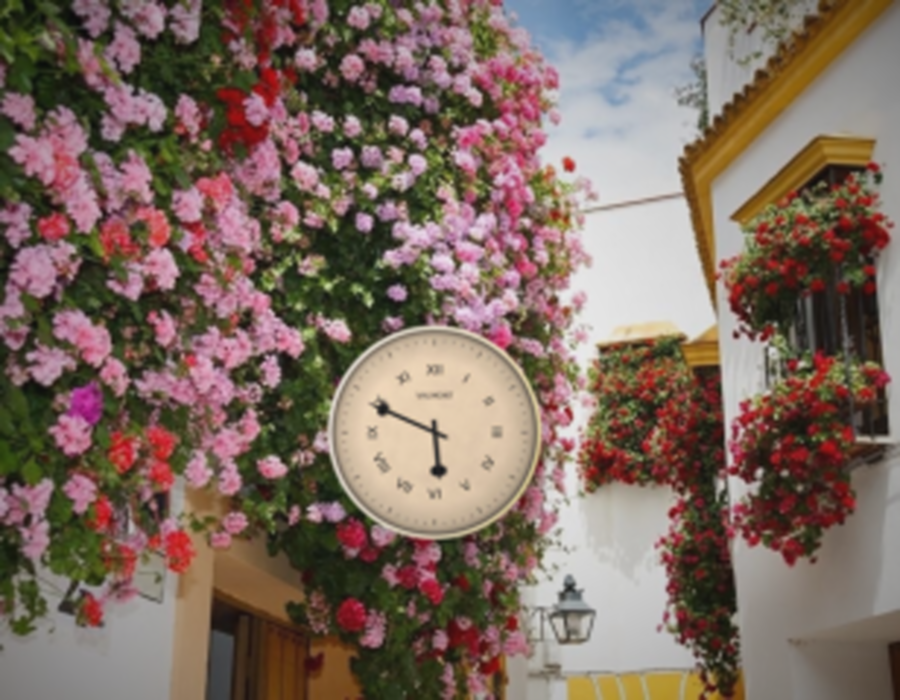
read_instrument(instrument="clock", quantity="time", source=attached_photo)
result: 5:49
